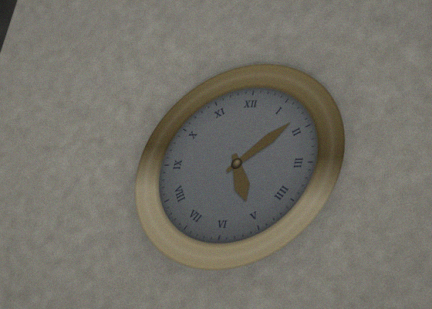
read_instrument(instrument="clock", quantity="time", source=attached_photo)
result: 5:08
